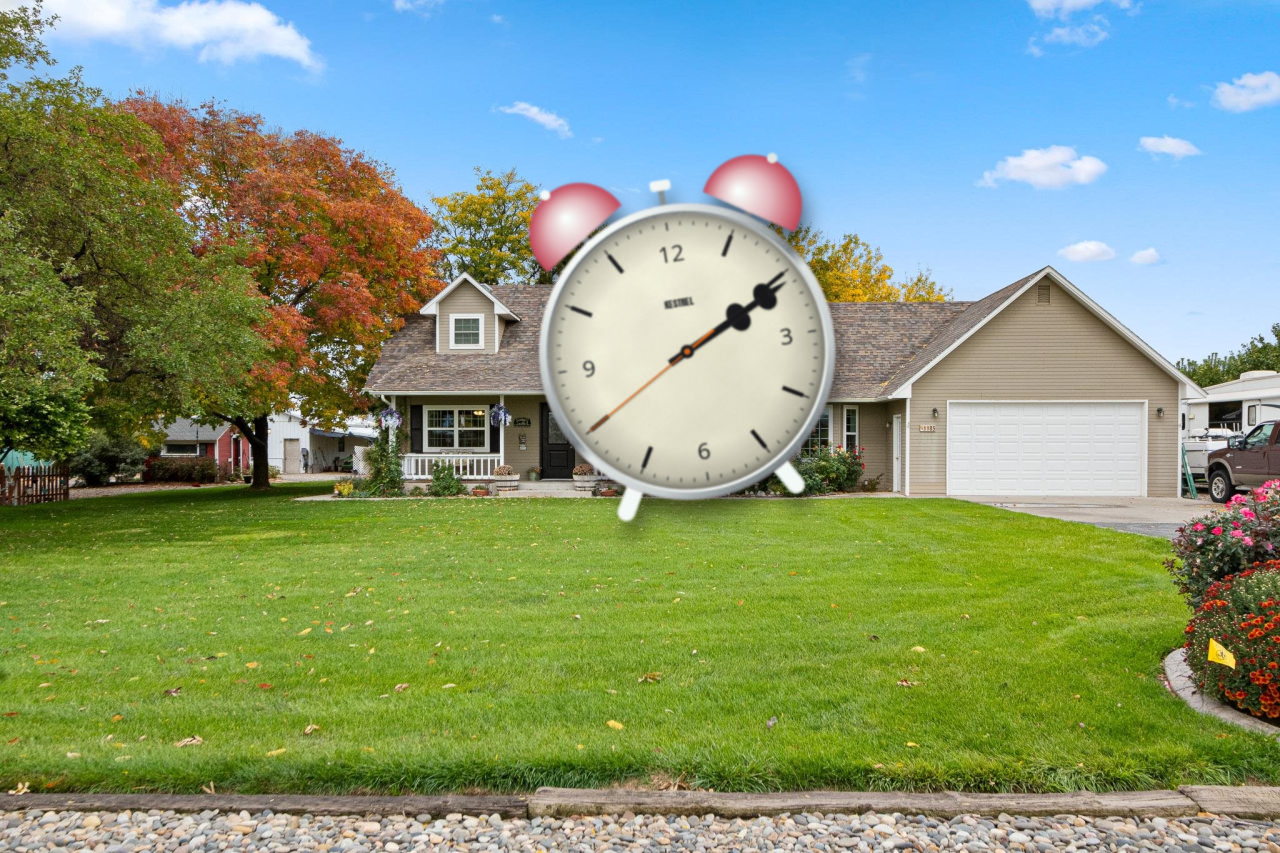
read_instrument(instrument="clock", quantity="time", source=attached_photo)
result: 2:10:40
